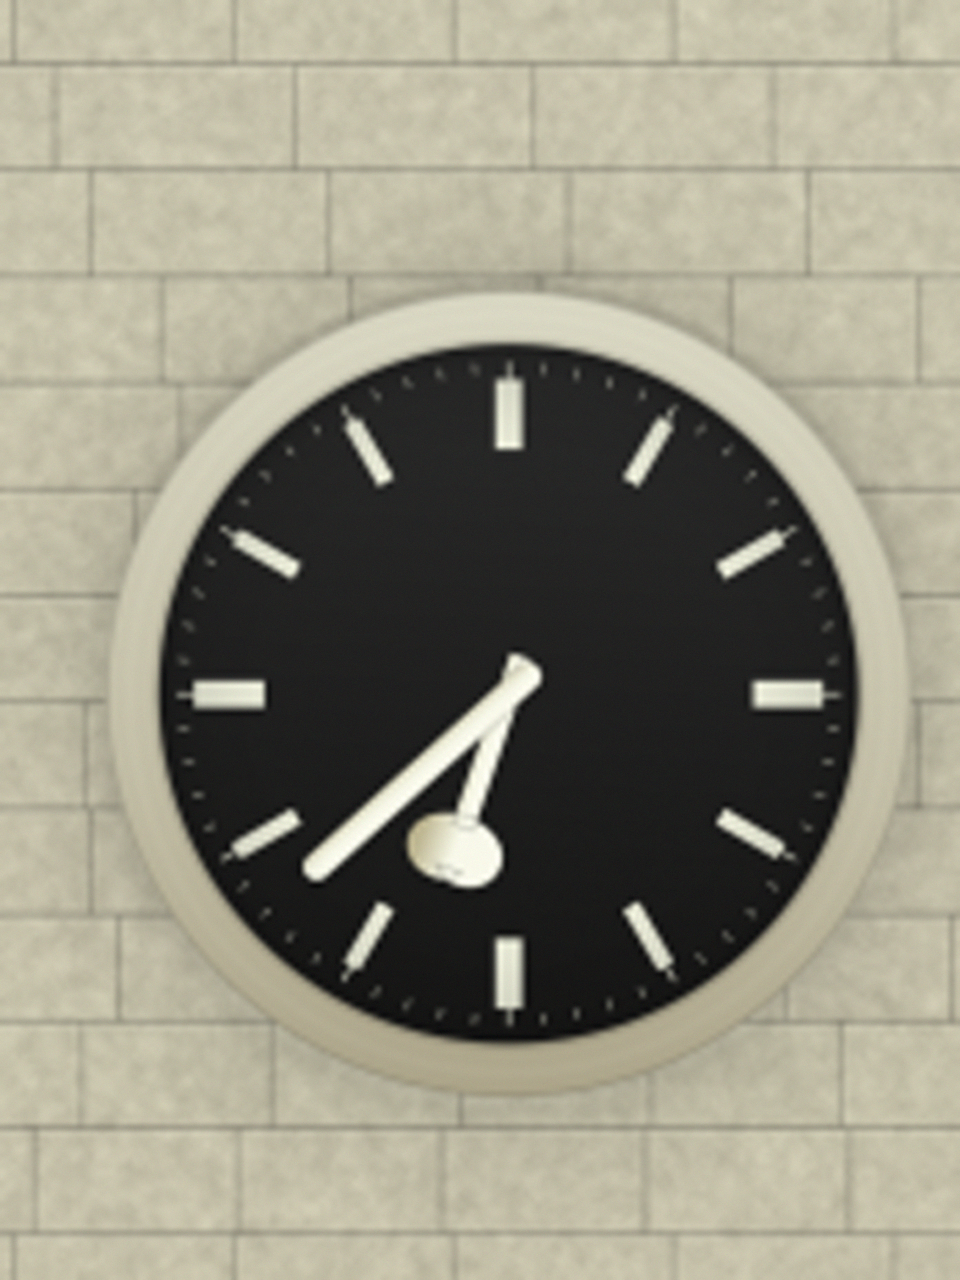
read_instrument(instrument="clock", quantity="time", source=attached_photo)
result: 6:38
